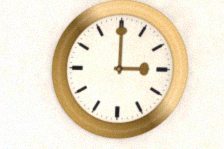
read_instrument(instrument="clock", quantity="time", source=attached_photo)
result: 3:00
